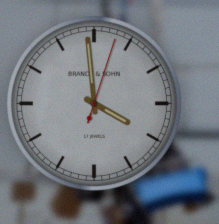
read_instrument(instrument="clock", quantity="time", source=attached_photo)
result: 3:59:03
